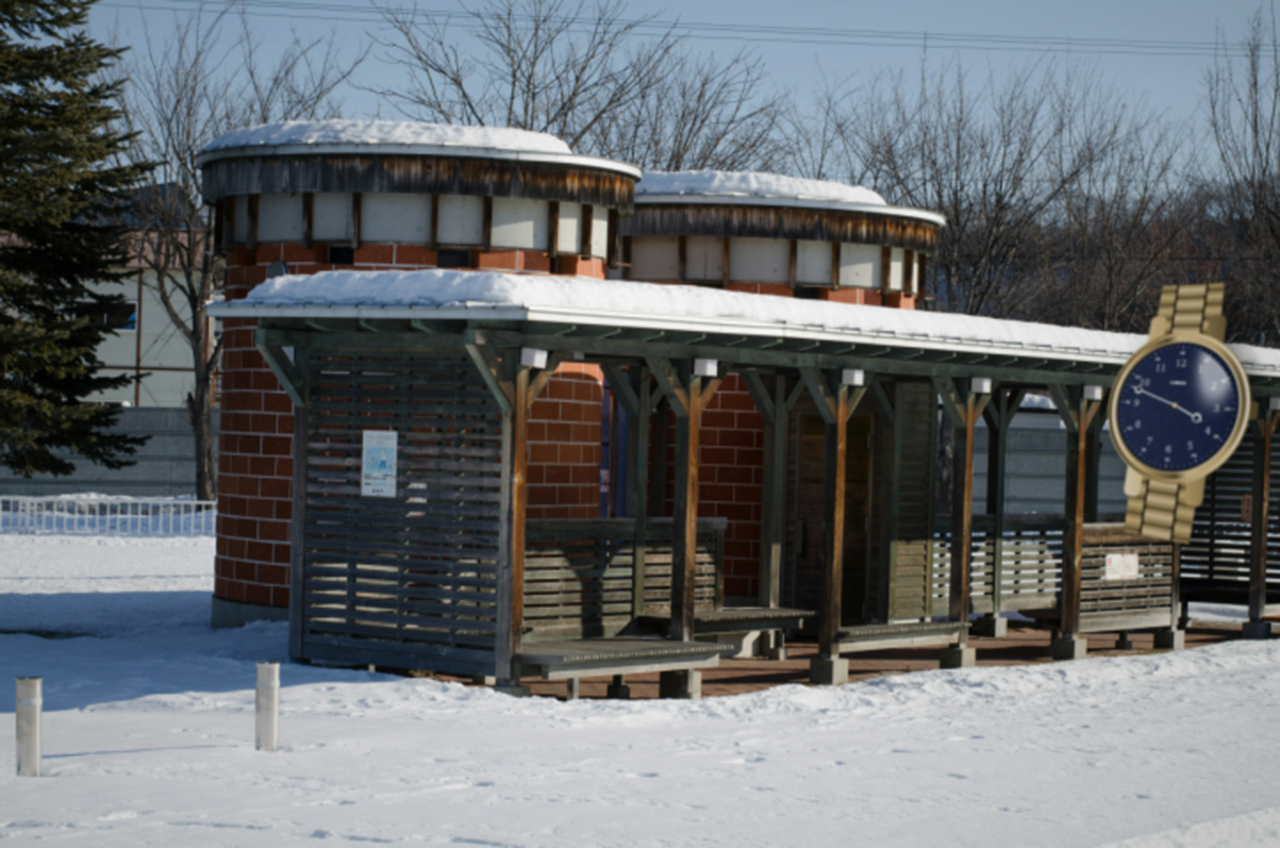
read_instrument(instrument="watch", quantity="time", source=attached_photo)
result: 3:48
